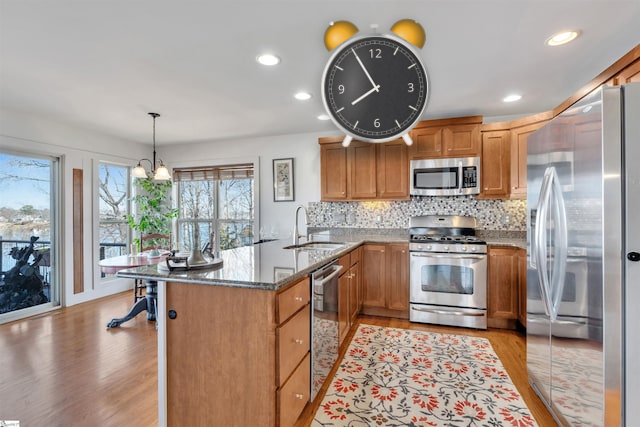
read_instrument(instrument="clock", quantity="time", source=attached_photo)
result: 7:55
